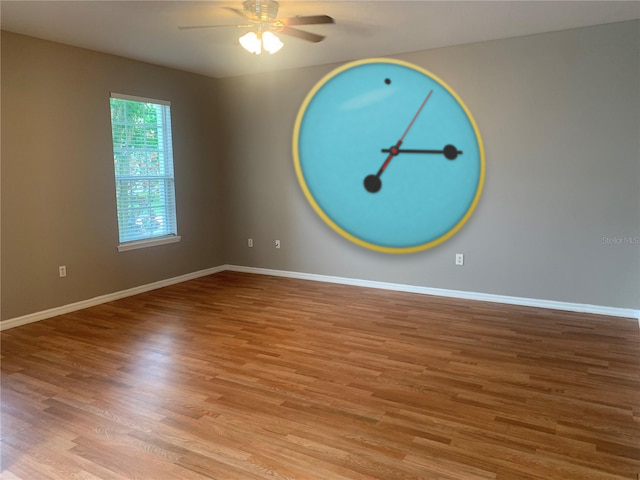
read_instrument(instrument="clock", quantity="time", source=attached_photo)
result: 7:15:06
